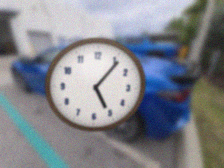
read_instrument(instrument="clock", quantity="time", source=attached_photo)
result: 5:06
